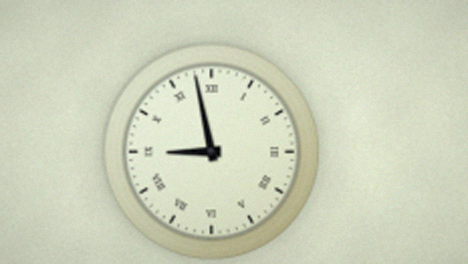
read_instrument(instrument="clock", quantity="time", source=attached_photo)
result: 8:58
